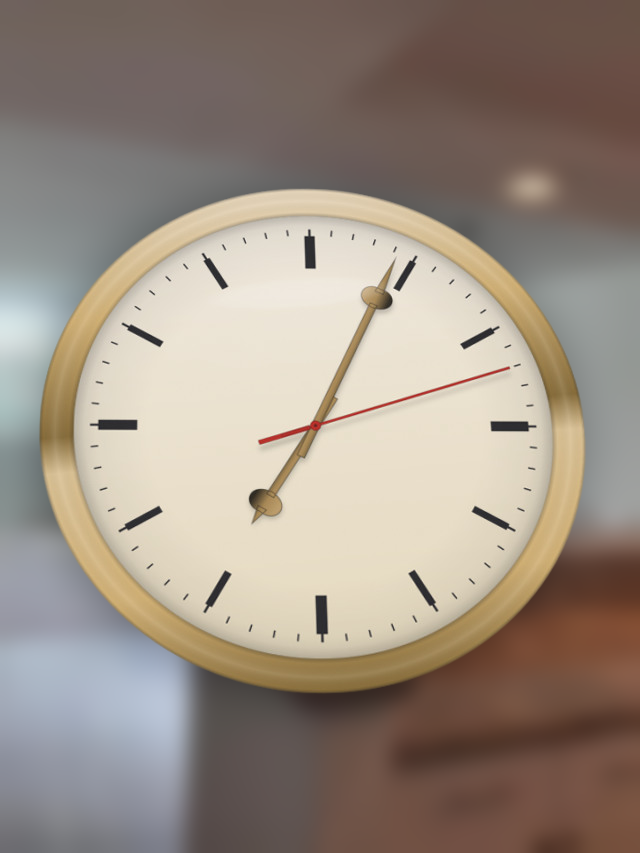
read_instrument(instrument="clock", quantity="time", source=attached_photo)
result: 7:04:12
